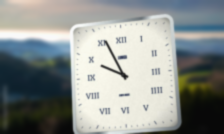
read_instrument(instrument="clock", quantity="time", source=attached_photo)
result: 9:56
